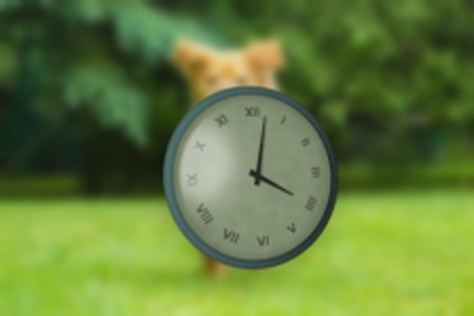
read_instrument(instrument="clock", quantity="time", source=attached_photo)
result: 4:02
